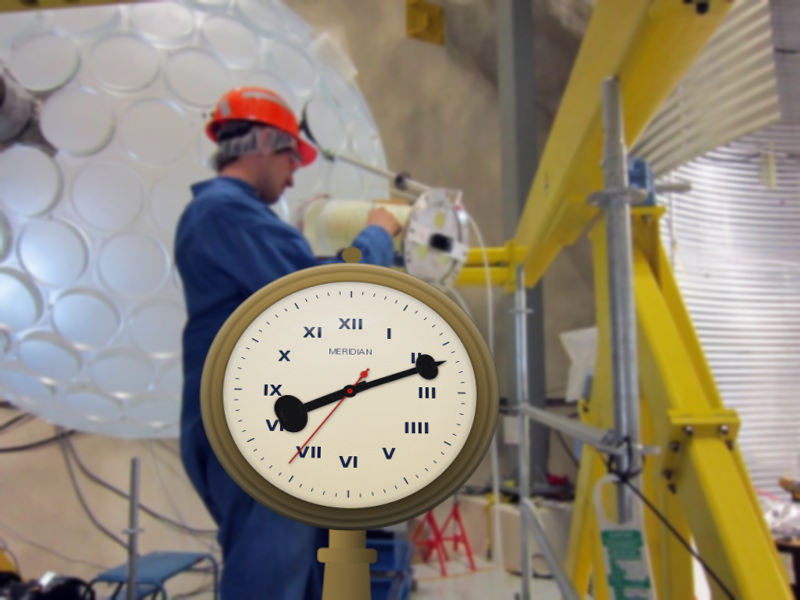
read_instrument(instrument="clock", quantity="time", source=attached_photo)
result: 8:11:36
